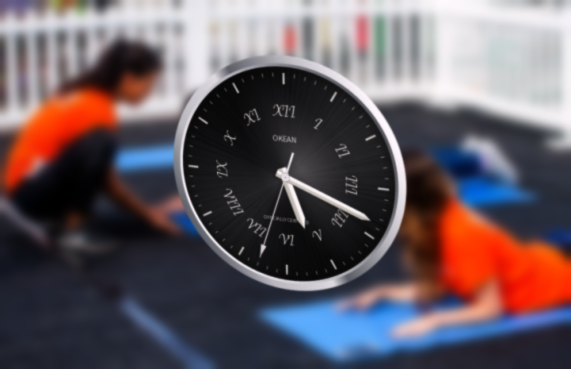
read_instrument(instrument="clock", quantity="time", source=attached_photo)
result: 5:18:33
